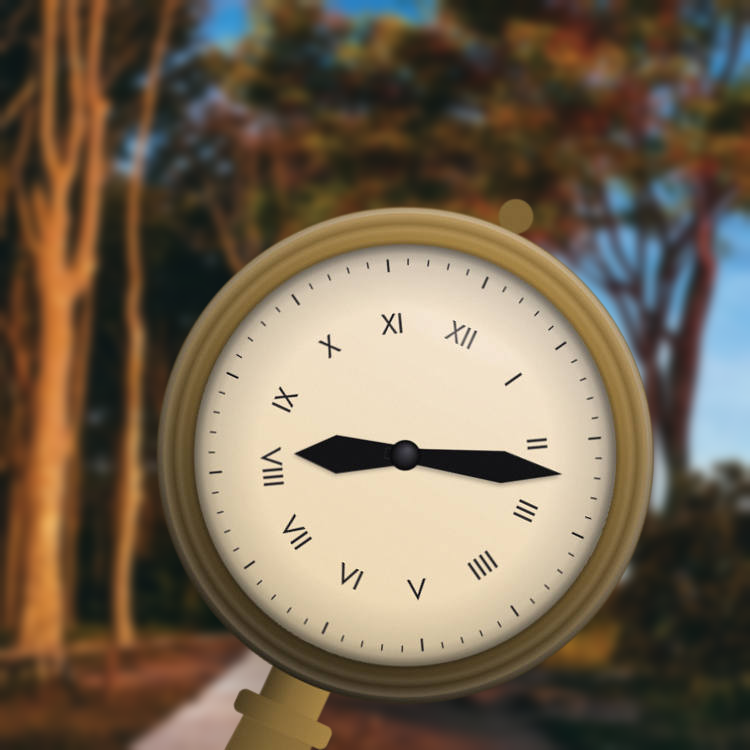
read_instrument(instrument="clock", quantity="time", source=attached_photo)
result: 8:12
